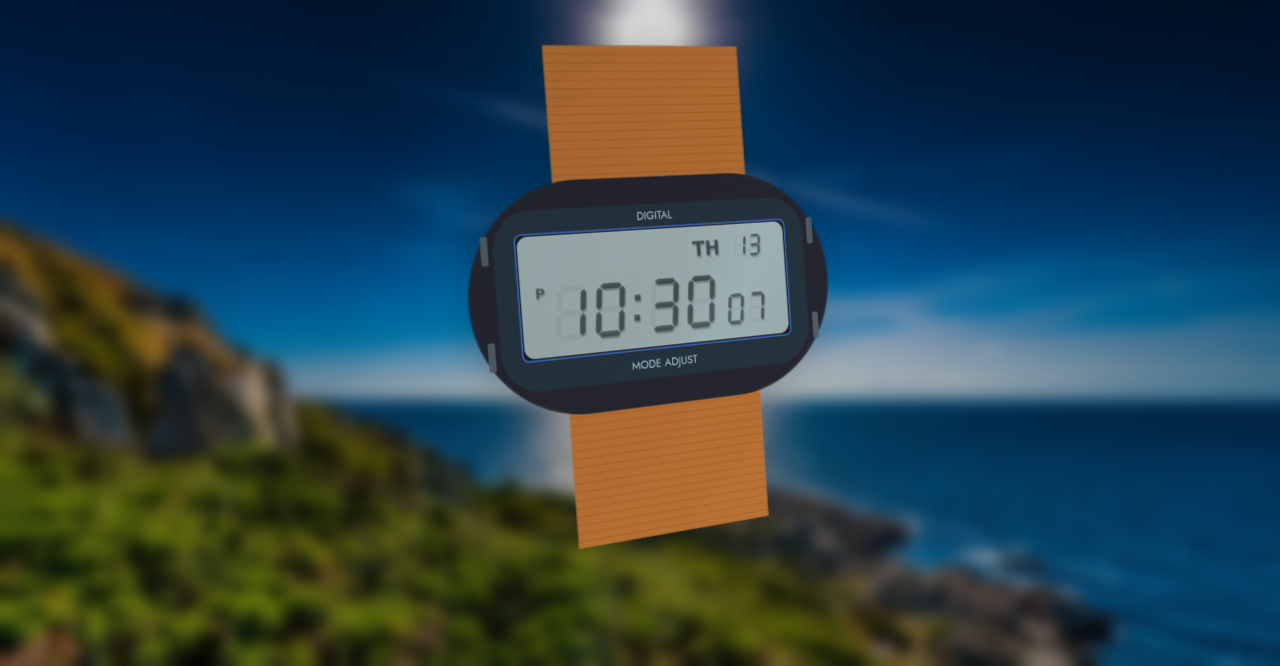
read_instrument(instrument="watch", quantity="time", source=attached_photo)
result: 10:30:07
